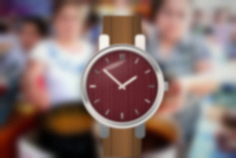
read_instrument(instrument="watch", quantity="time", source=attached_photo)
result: 1:52
